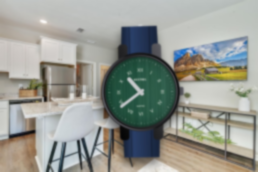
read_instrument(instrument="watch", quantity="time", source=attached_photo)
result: 10:39
